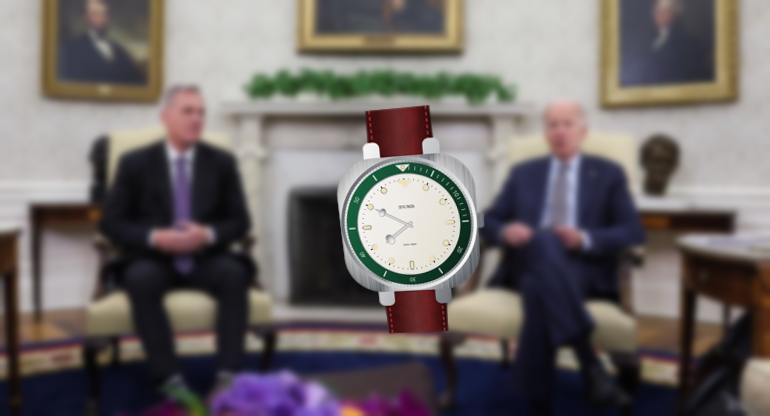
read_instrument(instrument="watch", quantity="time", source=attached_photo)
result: 7:50
